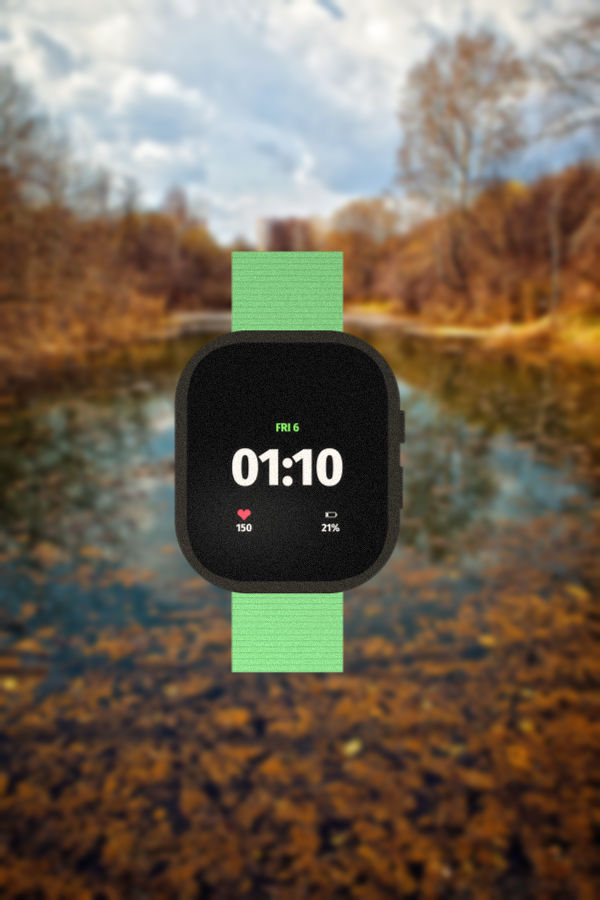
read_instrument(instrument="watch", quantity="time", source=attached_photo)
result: 1:10
